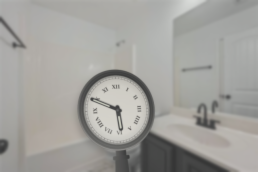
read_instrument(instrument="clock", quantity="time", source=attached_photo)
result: 5:49
